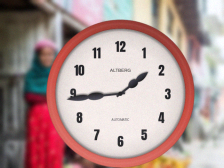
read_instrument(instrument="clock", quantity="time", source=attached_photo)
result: 1:44
